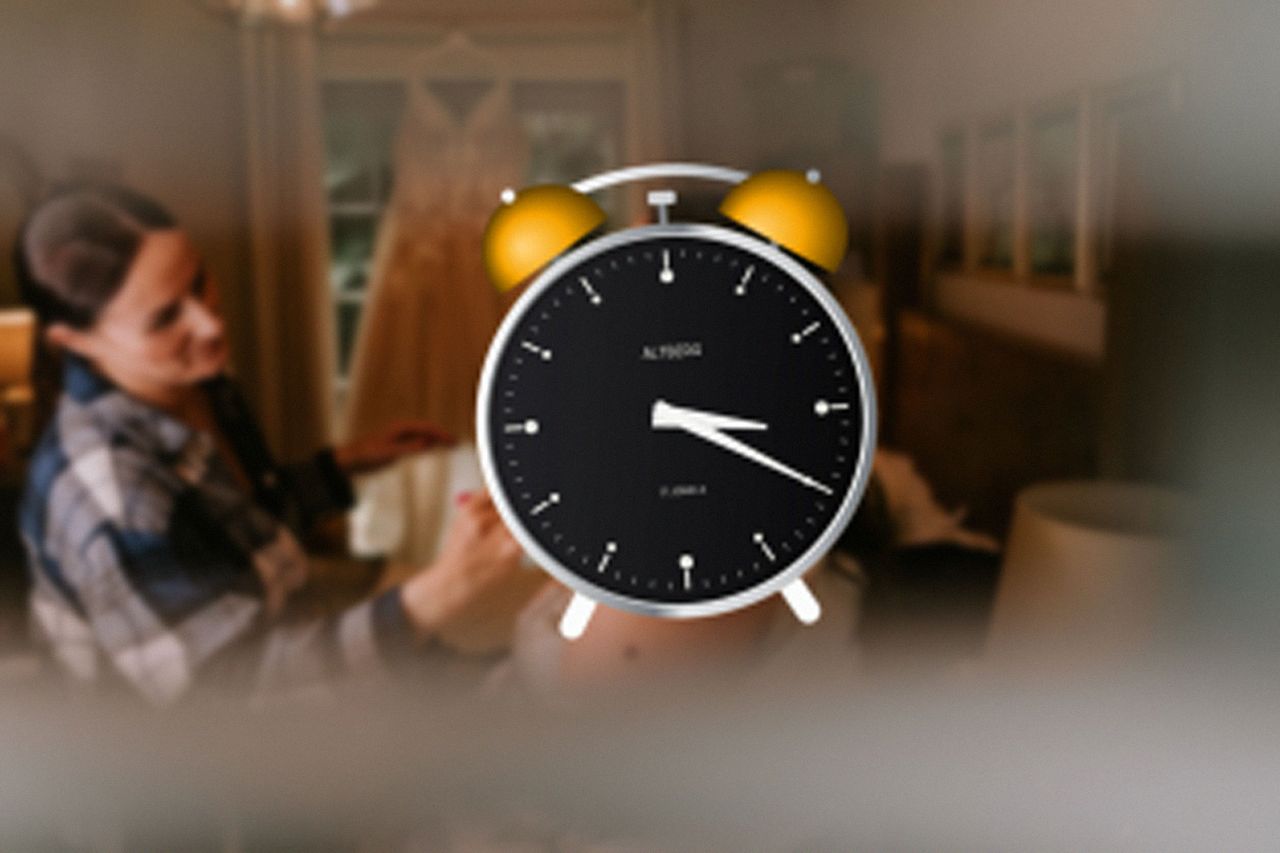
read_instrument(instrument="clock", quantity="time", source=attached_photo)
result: 3:20
